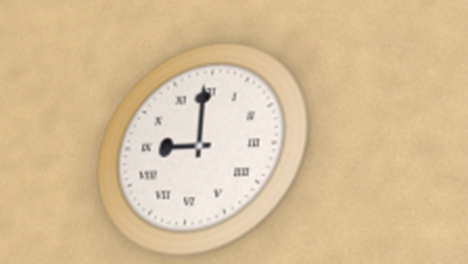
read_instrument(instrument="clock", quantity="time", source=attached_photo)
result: 8:59
